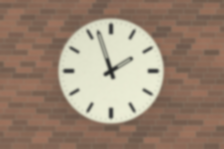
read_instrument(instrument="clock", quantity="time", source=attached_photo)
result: 1:57
